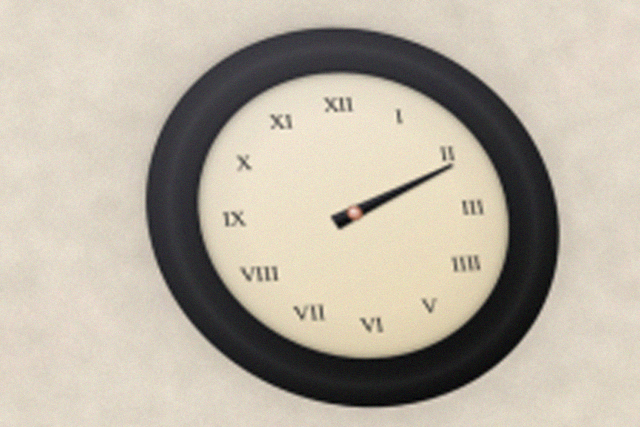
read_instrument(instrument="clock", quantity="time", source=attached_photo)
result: 2:11
